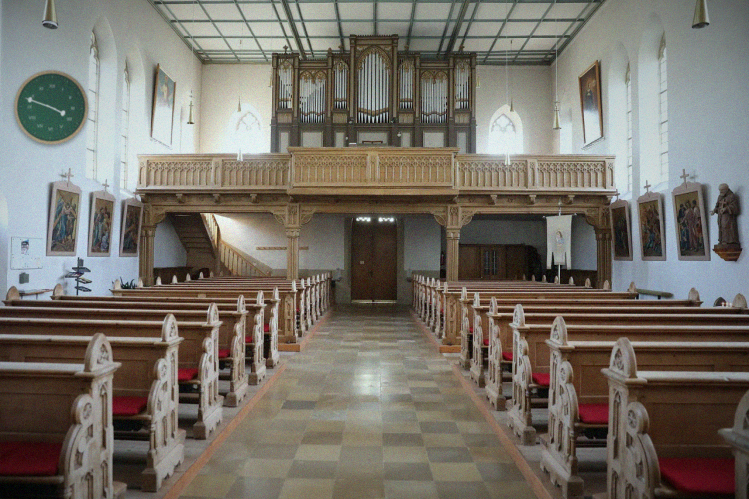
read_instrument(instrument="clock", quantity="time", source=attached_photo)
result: 3:48
